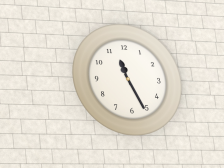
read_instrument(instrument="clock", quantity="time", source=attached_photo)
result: 11:26
